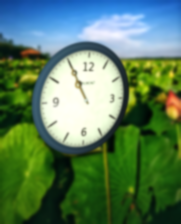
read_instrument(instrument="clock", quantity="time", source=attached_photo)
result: 10:55
